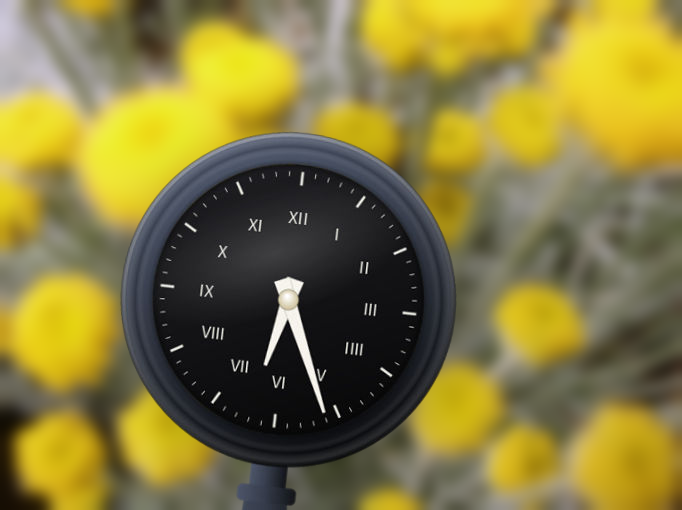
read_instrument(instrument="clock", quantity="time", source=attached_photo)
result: 6:26
